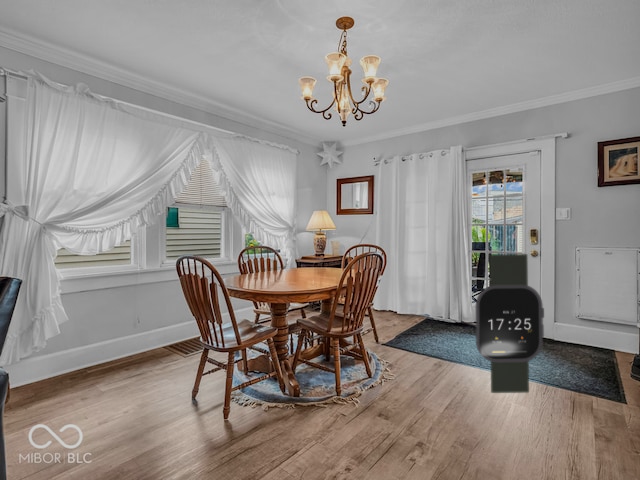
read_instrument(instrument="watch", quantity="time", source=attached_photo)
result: 17:25
